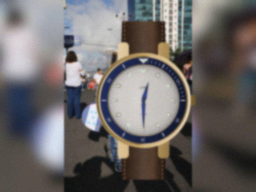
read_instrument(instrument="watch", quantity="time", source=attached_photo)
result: 12:30
